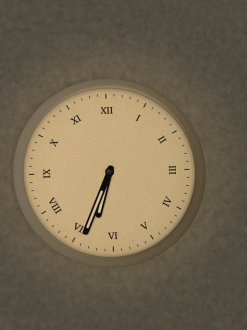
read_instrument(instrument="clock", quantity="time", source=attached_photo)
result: 6:34
